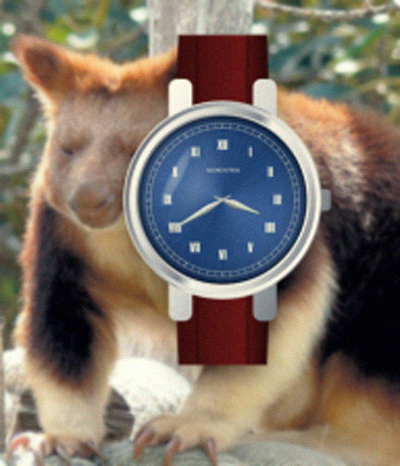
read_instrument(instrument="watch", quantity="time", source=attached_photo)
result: 3:40
